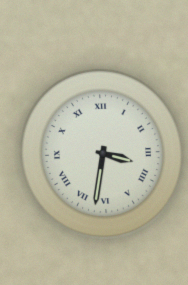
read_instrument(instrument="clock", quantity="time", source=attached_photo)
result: 3:32
